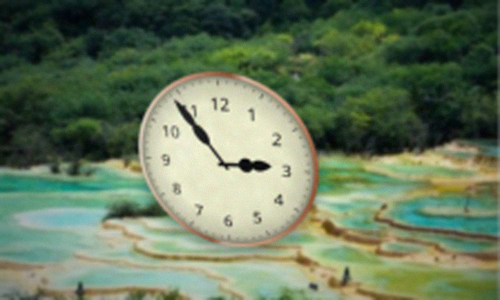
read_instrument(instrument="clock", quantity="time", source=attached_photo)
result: 2:54
